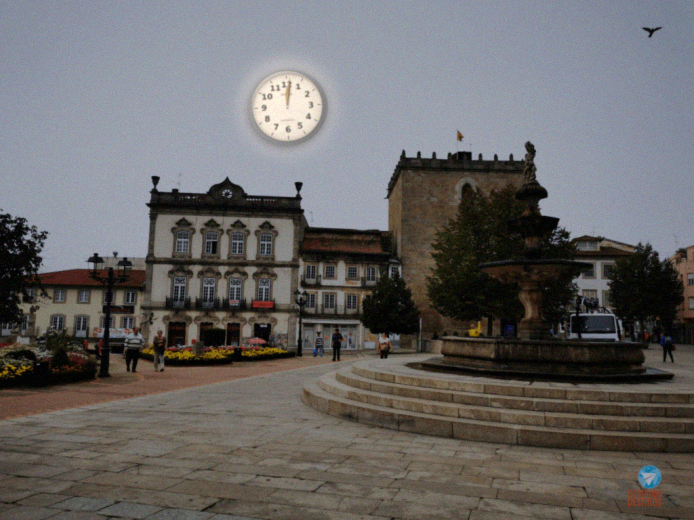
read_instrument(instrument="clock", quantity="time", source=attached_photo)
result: 12:01
